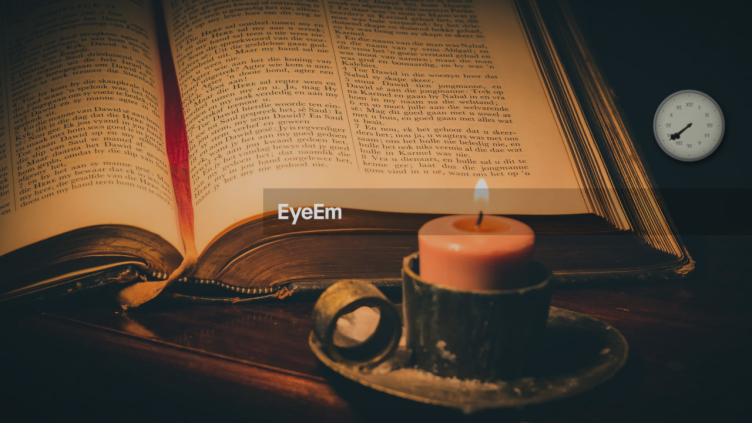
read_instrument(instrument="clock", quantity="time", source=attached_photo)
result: 7:39
